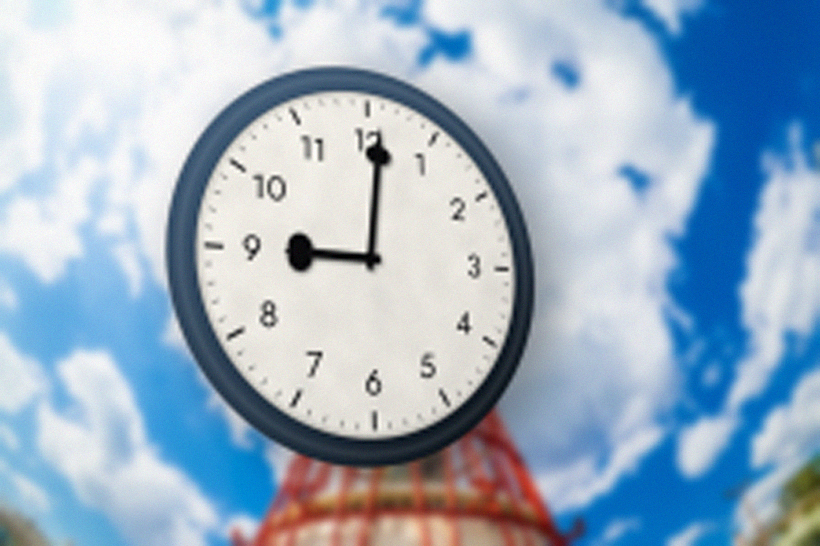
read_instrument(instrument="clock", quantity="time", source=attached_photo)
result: 9:01
